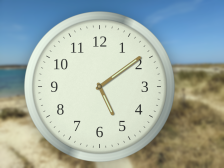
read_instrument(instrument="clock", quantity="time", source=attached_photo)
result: 5:09
